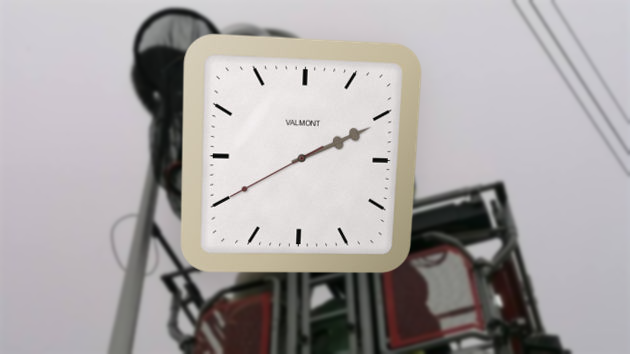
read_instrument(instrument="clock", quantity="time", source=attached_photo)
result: 2:10:40
